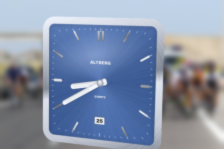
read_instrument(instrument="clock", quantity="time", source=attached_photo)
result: 8:40
